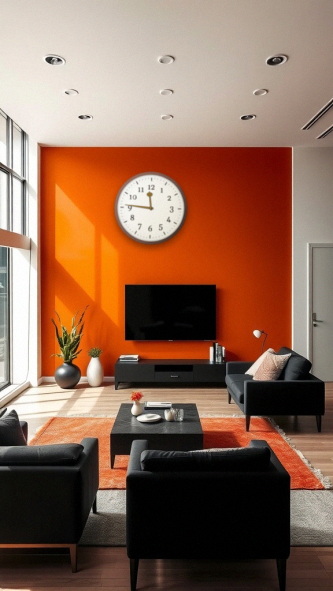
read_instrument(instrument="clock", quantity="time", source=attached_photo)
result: 11:46
